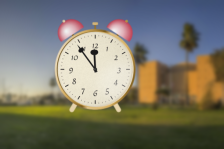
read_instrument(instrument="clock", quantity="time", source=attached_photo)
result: 11:54
